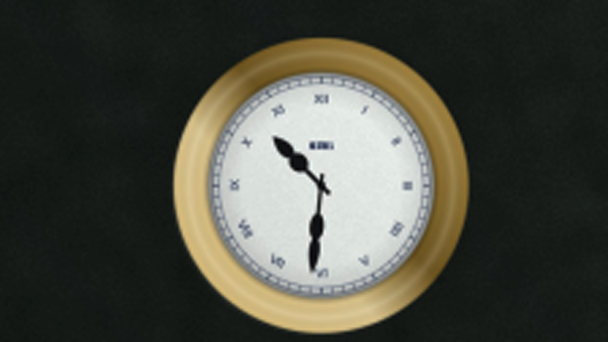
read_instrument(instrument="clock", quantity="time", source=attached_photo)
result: 10:31
